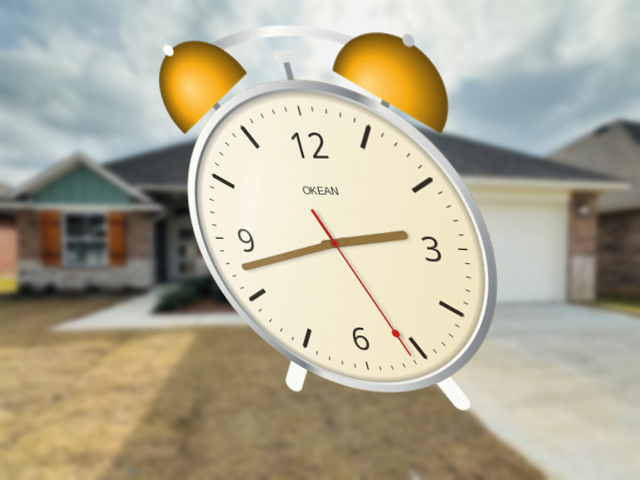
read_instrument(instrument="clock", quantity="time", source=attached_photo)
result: 2:42:26
